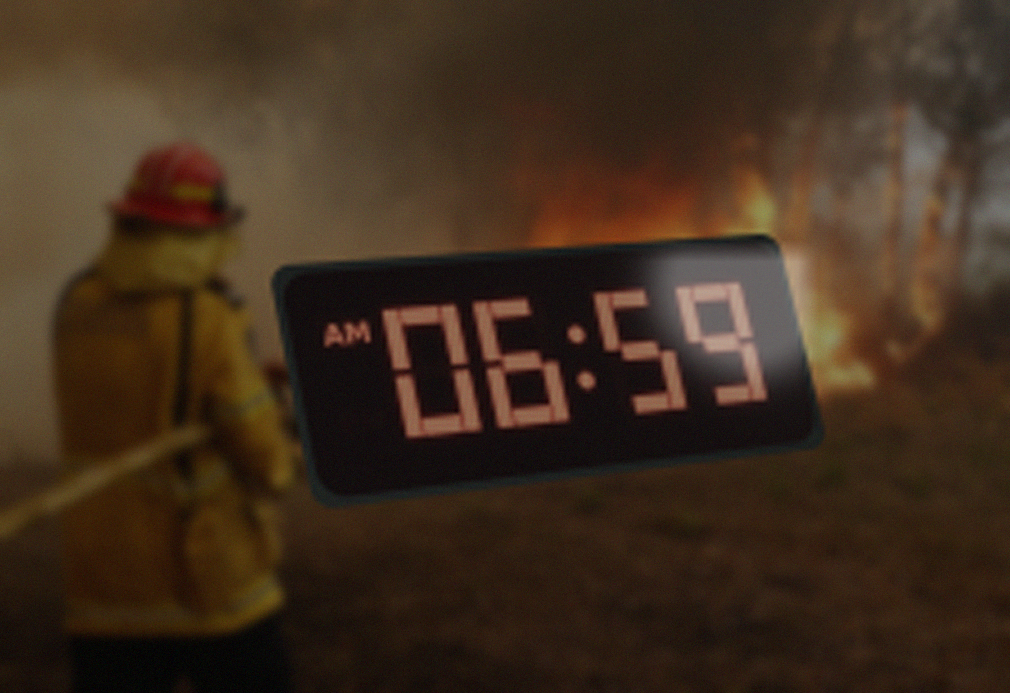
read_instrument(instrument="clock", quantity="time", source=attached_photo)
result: 6:59
